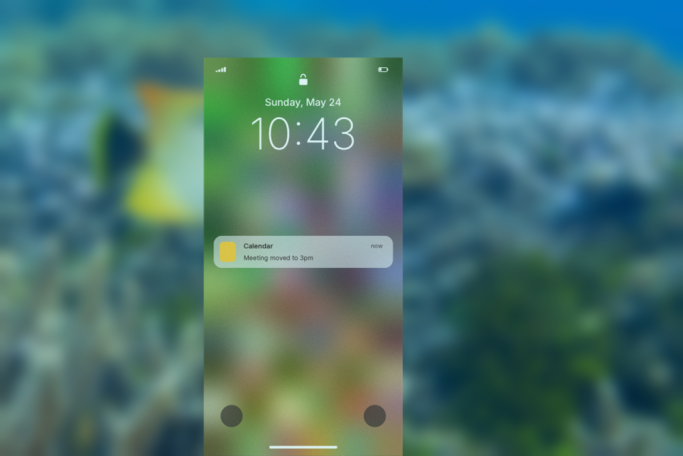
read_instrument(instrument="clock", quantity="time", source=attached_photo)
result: 10:43
